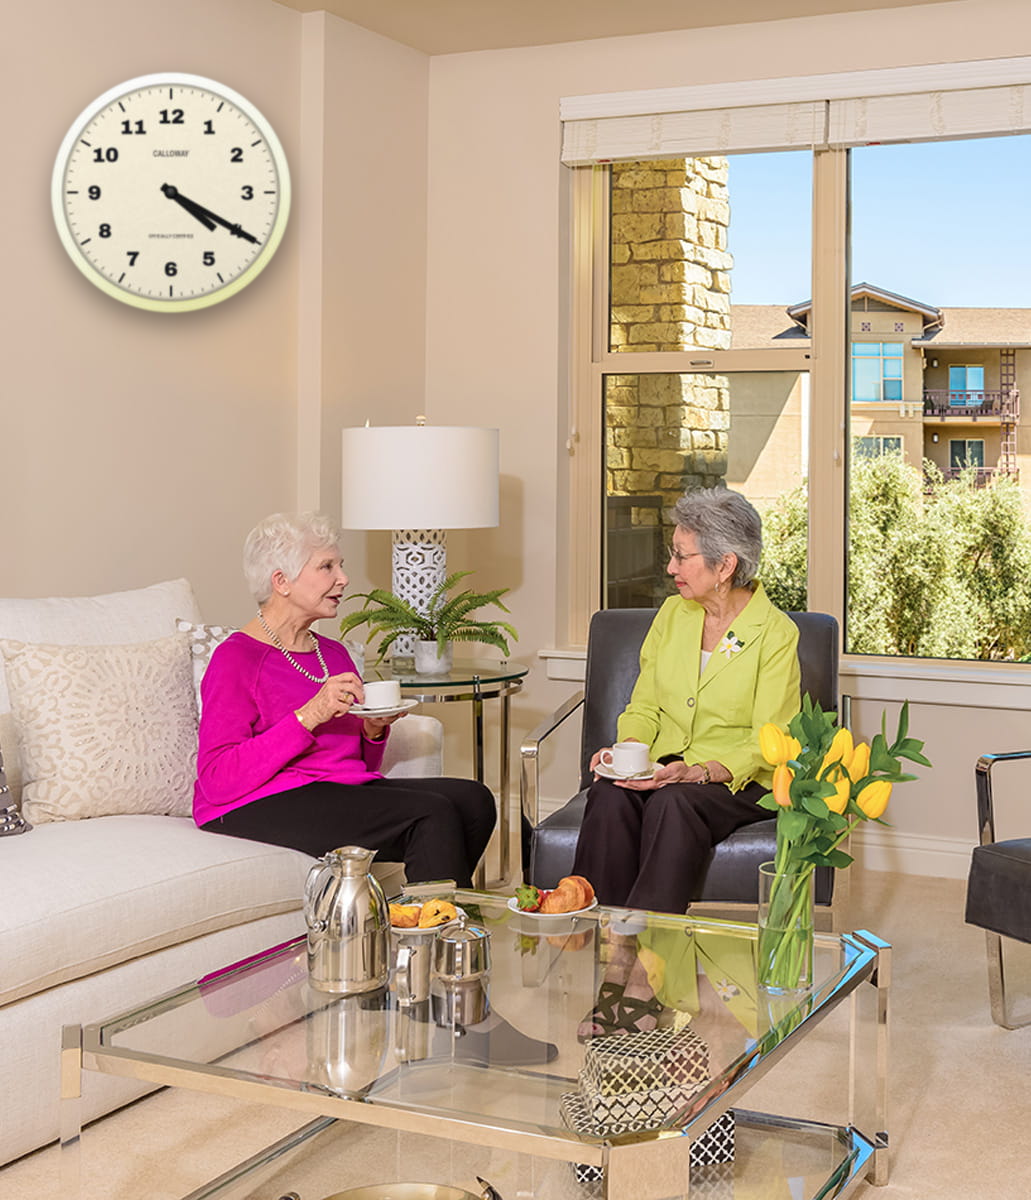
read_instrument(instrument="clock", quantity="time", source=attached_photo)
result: 4:20
